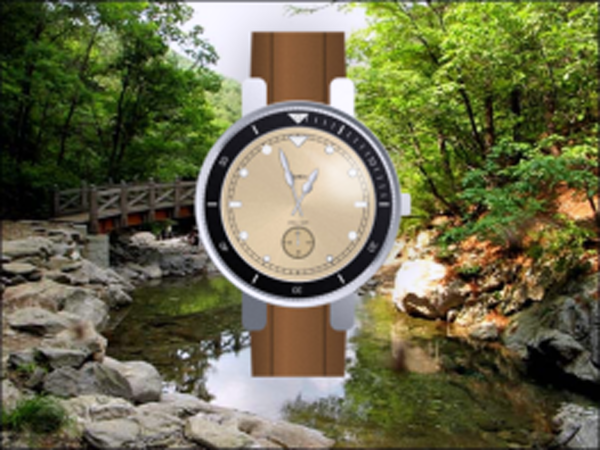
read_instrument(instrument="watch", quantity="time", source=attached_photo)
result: 12:57
